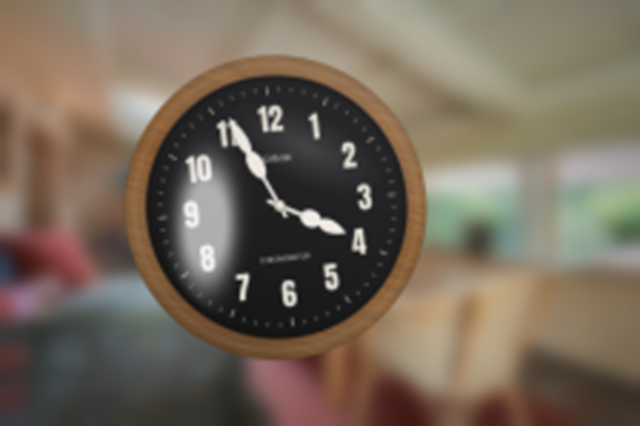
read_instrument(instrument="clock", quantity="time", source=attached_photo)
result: 3:56
